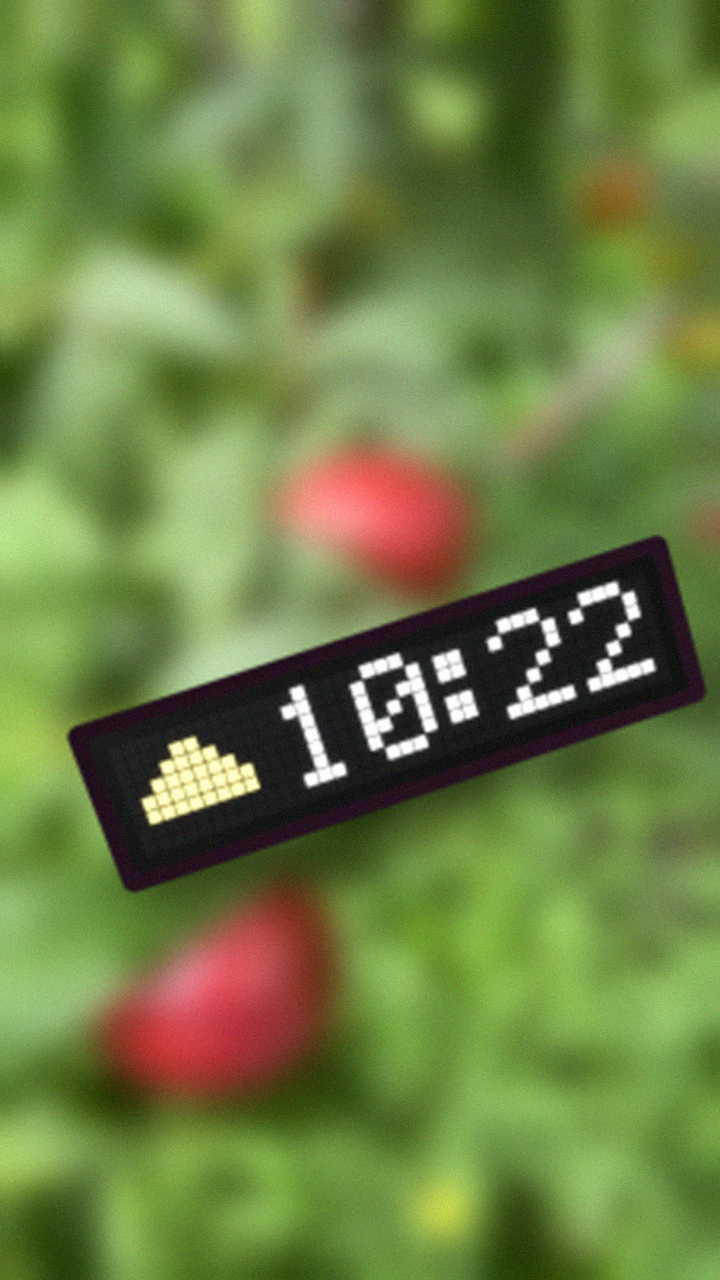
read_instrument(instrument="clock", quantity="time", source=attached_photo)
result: 10:22
